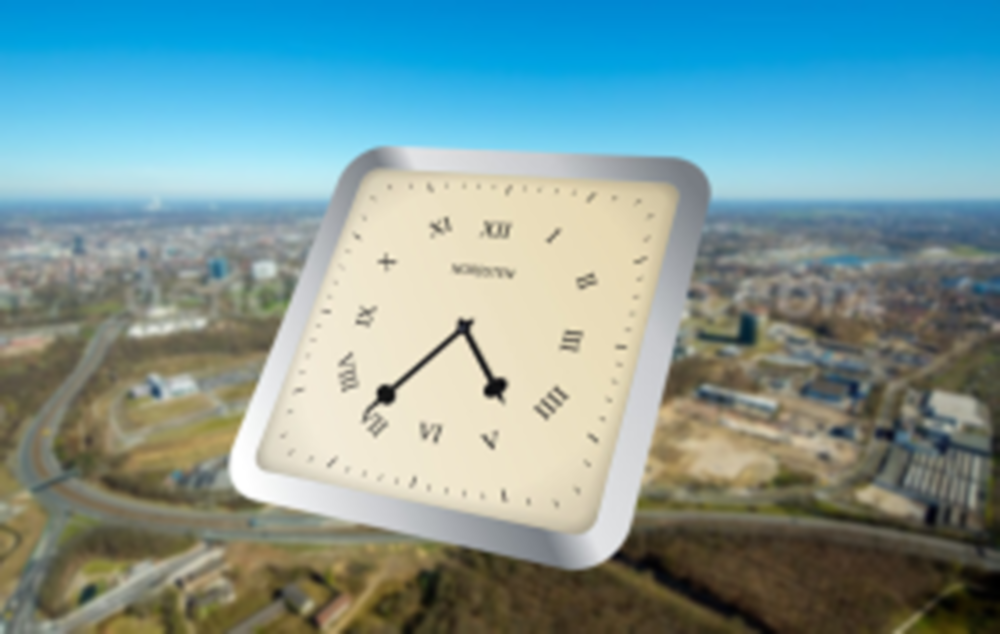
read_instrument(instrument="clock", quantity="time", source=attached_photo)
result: 4:36
